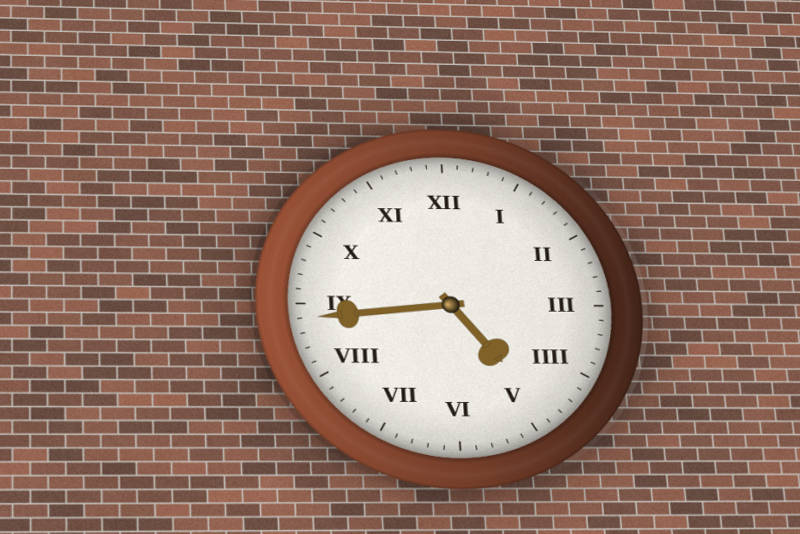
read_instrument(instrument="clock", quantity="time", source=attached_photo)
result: 4:44
